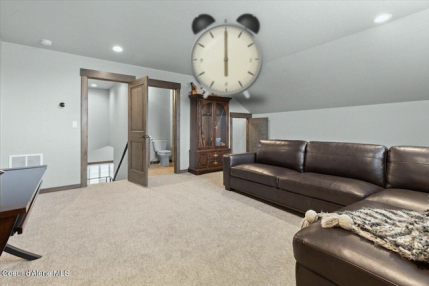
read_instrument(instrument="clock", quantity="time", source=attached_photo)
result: 6:00
